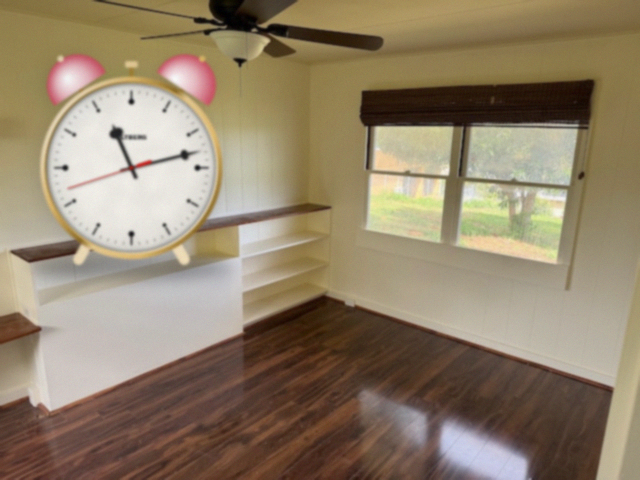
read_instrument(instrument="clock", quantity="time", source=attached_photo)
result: 11:12:42
